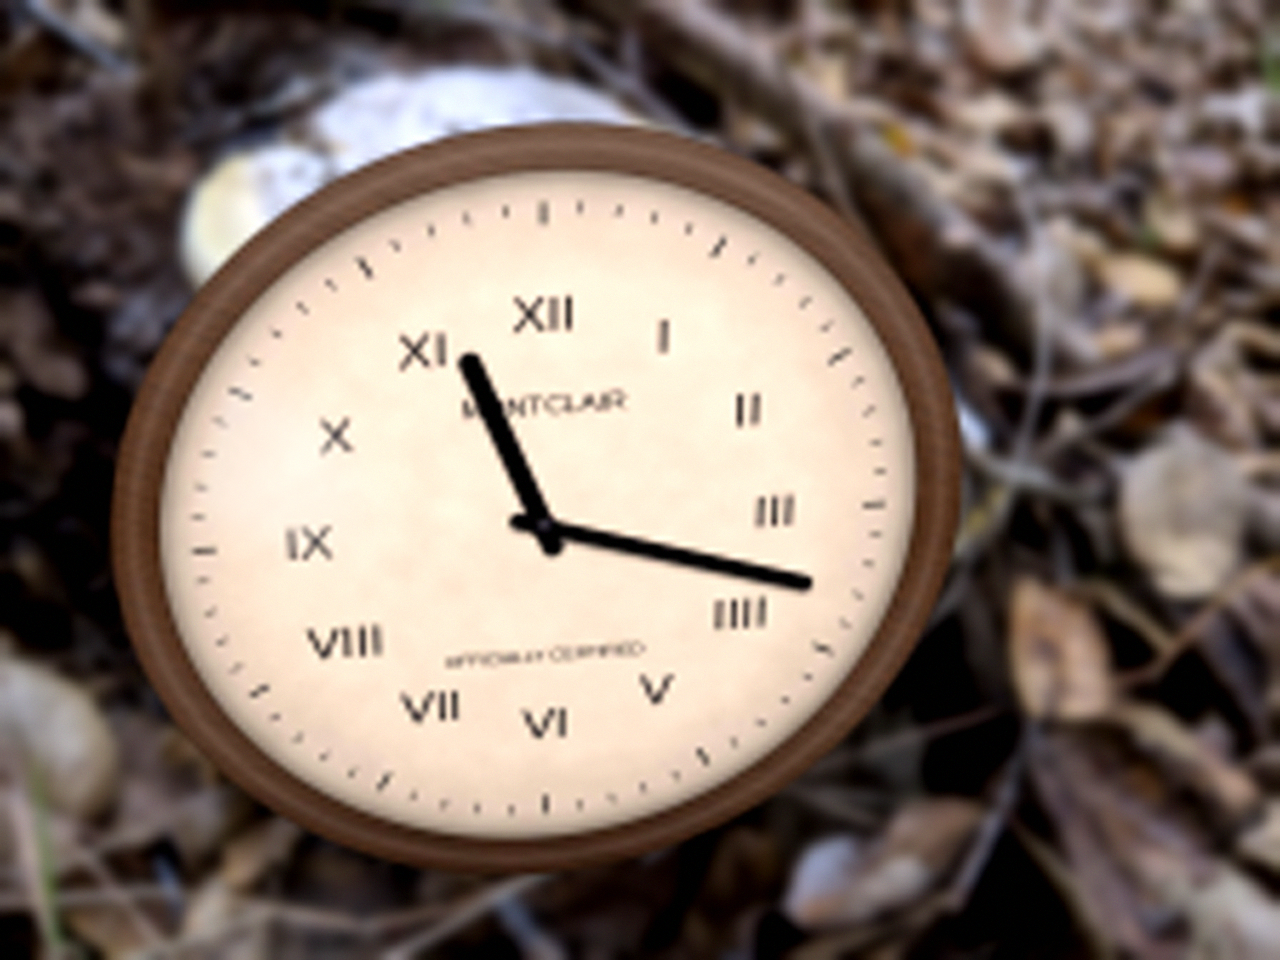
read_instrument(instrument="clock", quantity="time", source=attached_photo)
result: 11:18
